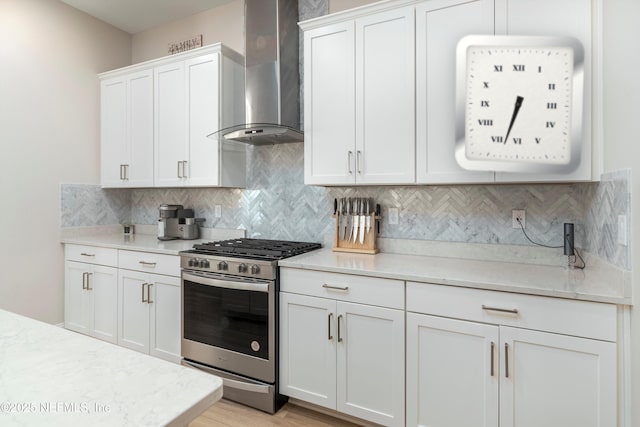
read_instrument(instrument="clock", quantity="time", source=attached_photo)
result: 6:33
